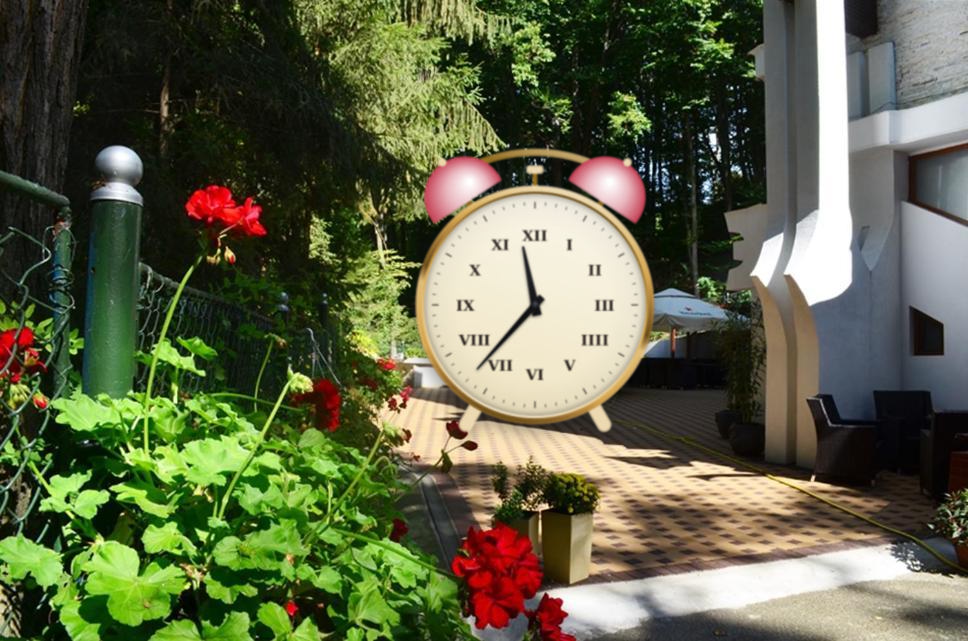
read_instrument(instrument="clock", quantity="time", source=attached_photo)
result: 11:37
